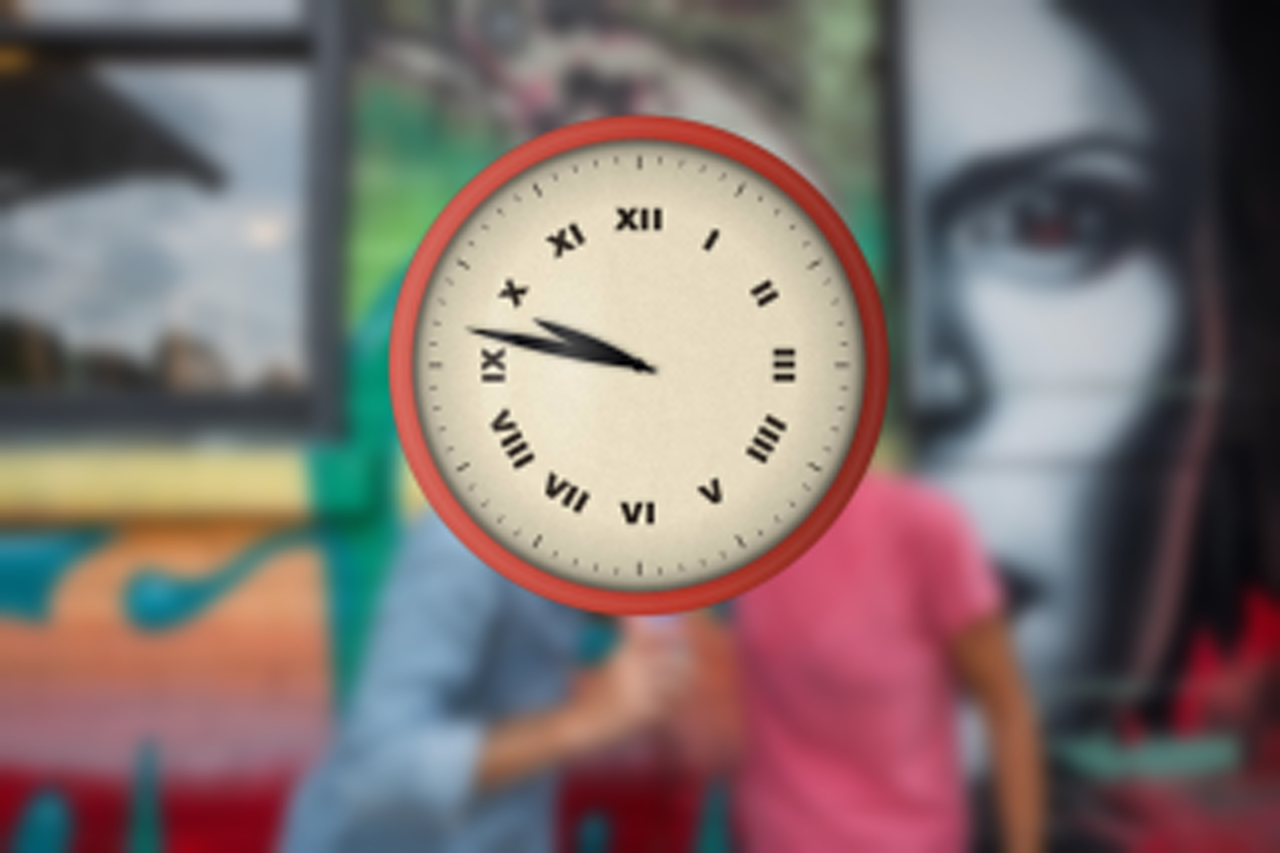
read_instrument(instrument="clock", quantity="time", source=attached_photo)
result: 9:47
